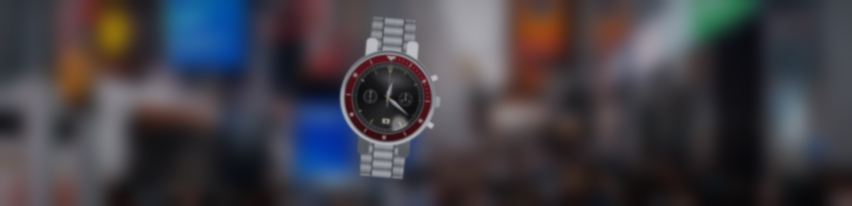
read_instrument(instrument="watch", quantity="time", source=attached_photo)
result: 12:21
